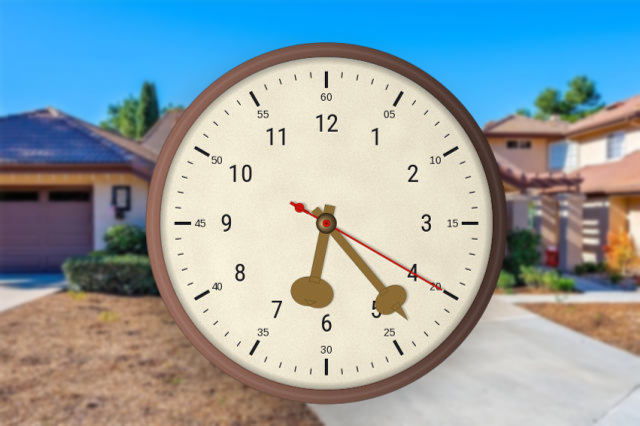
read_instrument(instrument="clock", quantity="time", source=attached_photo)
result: 6:23:20
